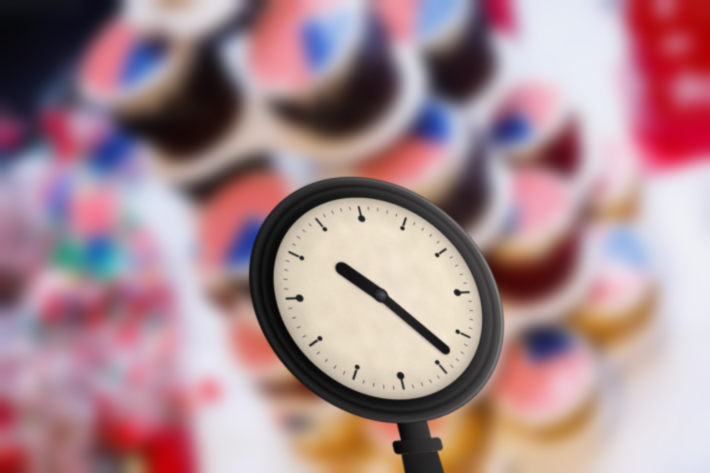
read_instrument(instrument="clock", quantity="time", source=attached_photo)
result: 10:23
